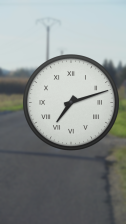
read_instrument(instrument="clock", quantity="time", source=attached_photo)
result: 7:12
